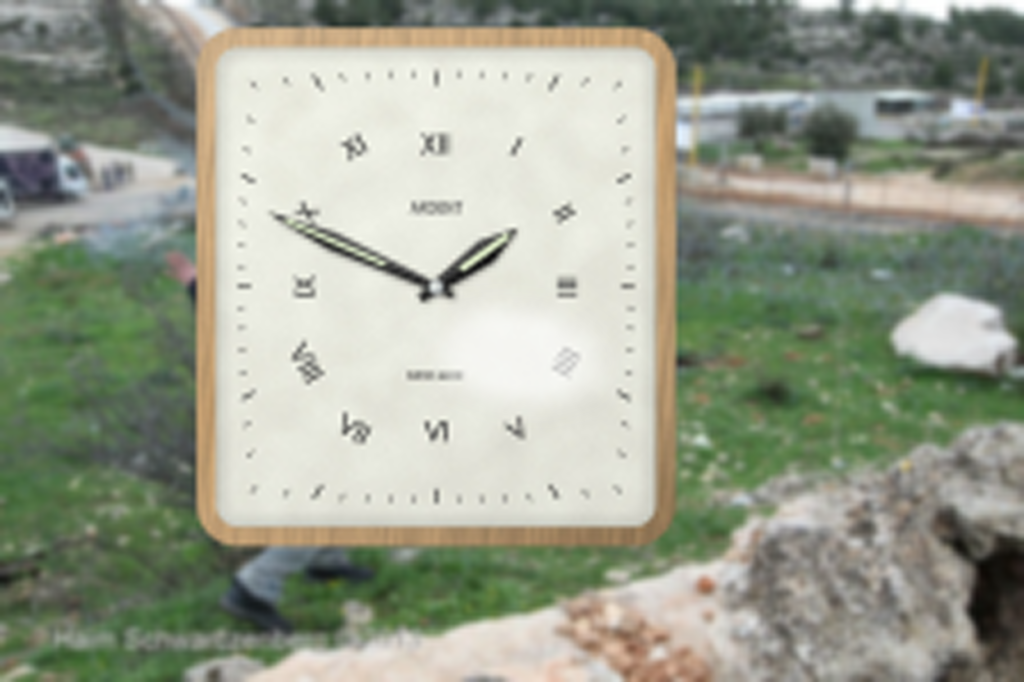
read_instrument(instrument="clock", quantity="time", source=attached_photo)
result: 1:49
